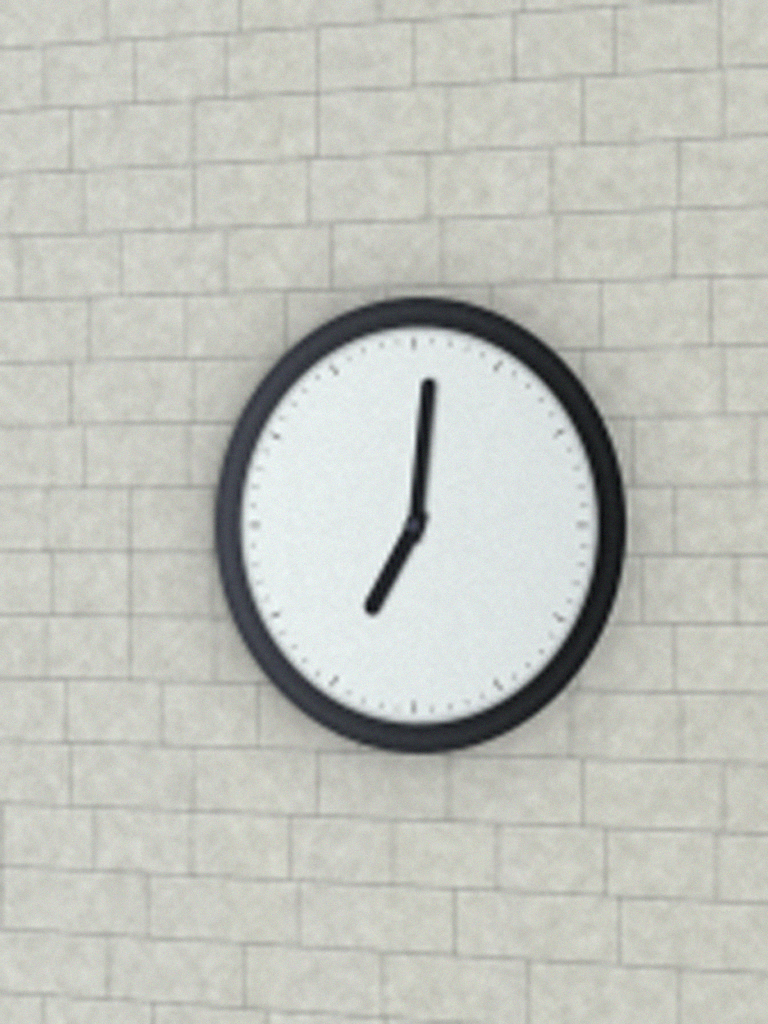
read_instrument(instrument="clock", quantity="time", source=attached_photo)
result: 7:01
